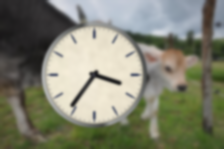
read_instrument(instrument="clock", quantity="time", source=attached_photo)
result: 3:36
